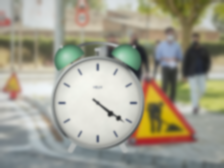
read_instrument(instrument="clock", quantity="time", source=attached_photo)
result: 4:21
